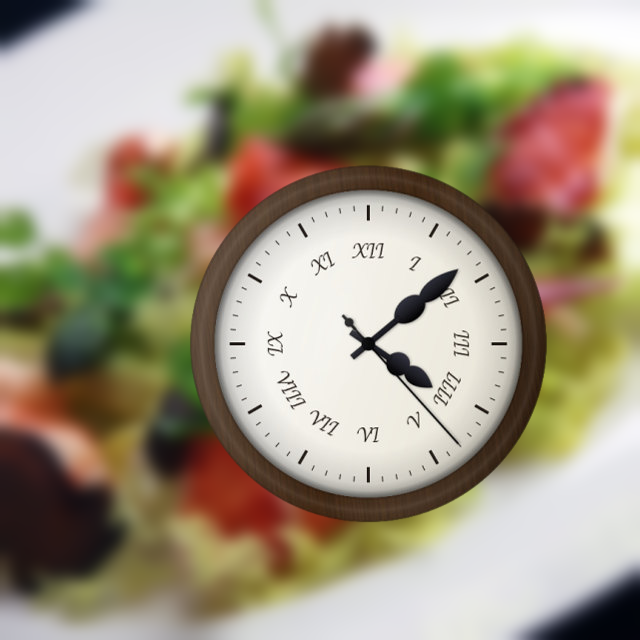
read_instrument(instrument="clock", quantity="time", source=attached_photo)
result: 4:08:23
